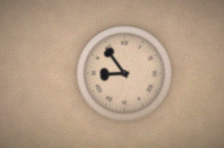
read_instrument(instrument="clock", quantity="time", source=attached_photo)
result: 8:54
